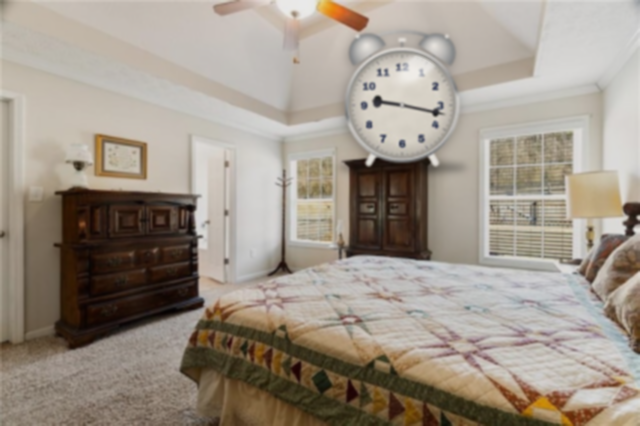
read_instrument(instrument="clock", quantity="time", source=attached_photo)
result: 9:17
